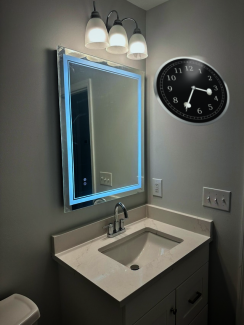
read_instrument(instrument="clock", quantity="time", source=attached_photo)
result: 3:35
